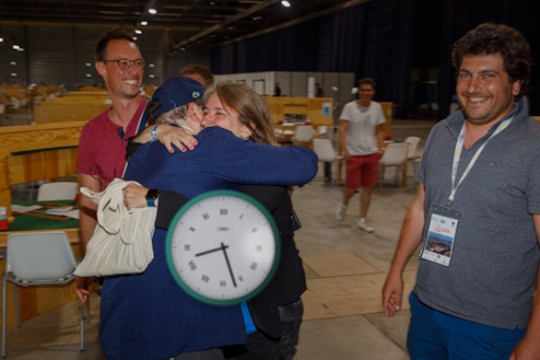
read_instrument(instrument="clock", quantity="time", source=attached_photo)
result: 8:27
